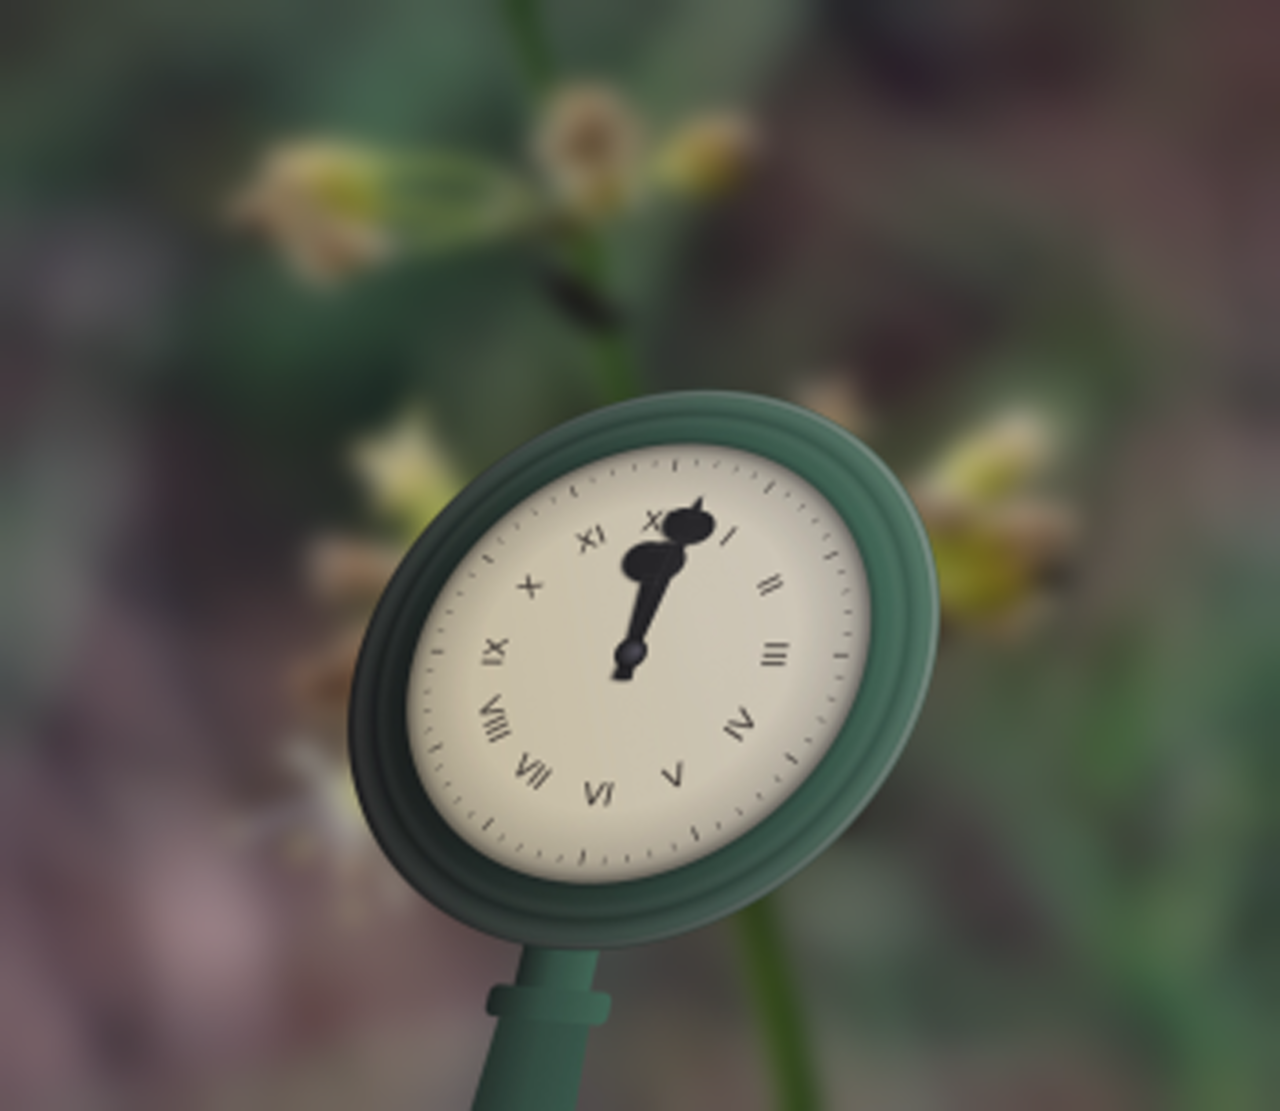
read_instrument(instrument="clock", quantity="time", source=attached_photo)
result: 12:02
